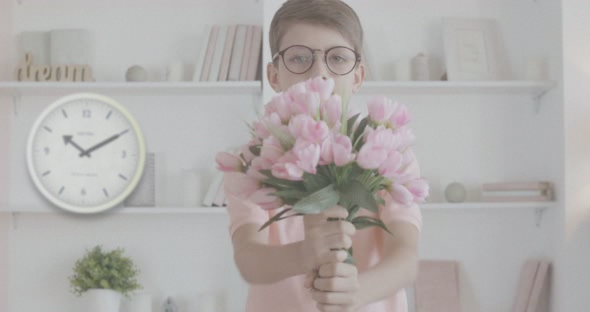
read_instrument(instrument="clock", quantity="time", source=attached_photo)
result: 10:10
